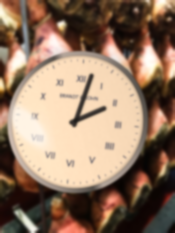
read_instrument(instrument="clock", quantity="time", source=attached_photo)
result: 2:02
